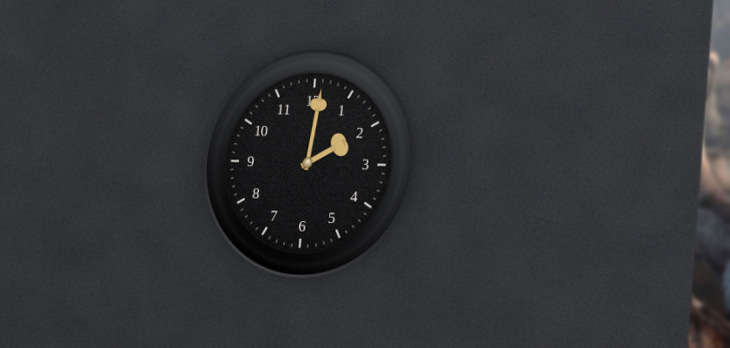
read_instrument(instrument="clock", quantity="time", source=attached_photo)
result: 2:01
